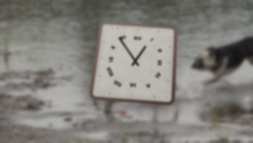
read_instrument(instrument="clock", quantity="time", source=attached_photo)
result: 12:54
